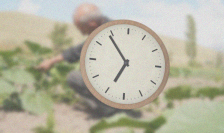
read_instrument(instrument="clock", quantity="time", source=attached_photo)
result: 6:54
